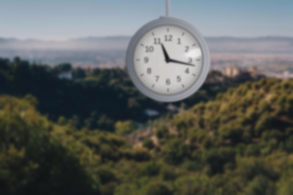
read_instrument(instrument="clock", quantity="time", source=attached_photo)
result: 11:17
